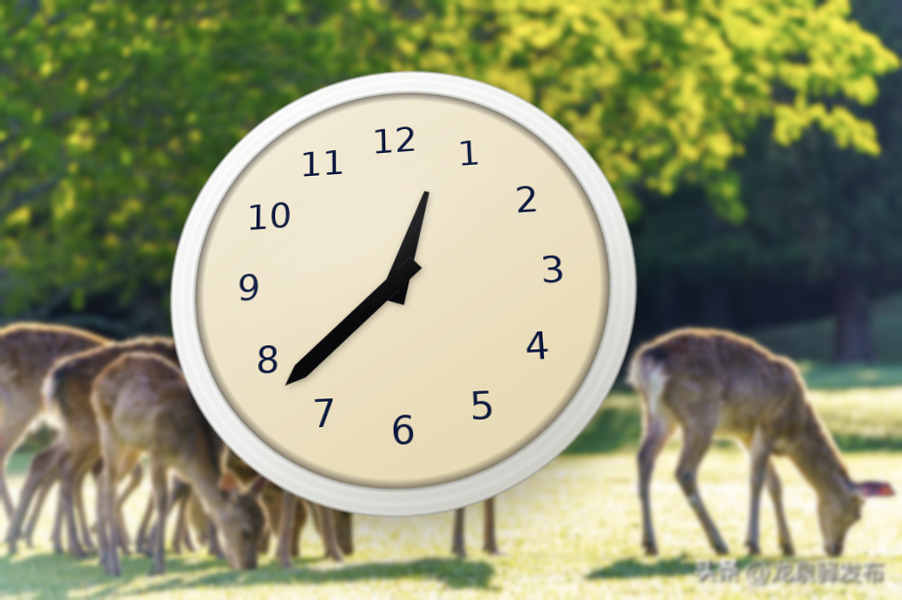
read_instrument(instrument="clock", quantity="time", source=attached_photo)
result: 12:38
